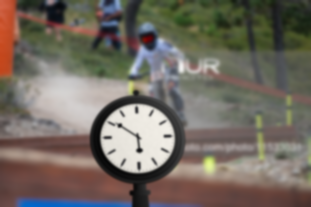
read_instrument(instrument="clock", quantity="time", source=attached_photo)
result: 5:51
